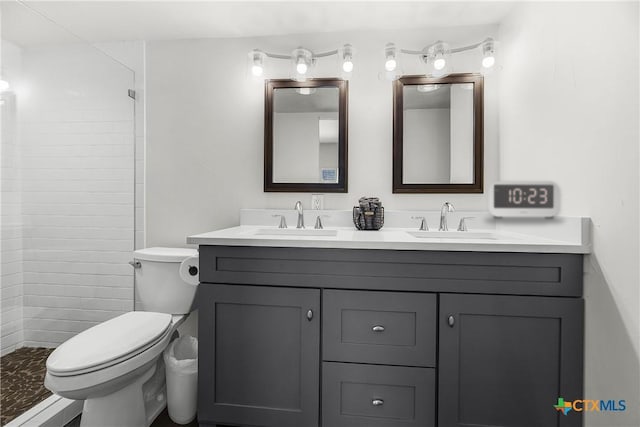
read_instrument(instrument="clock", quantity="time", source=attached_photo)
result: 10:23
